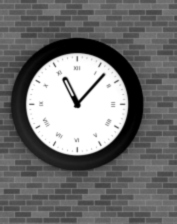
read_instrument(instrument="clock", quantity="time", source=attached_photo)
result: 11:07
